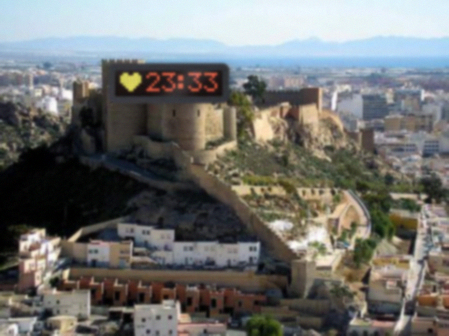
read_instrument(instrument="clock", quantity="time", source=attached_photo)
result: 23:33
